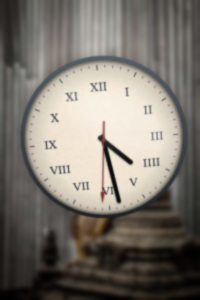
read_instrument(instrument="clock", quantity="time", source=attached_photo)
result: 4:28:31
